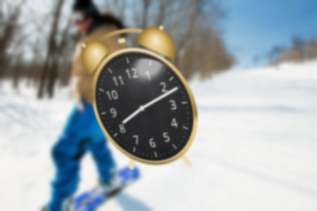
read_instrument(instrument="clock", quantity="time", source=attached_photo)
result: 8:12
